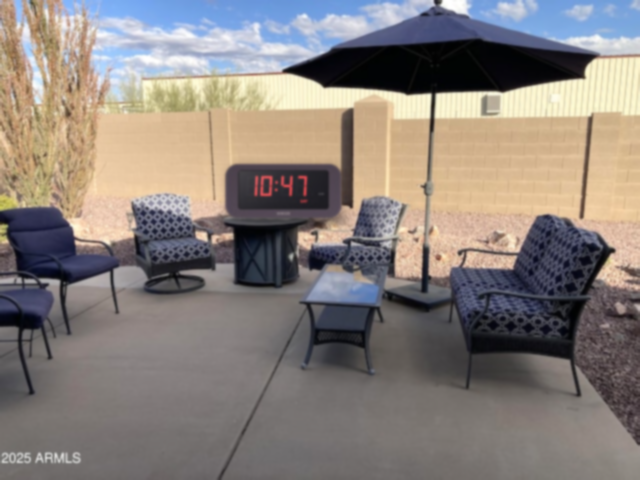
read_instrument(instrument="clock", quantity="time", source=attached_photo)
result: 10:47
